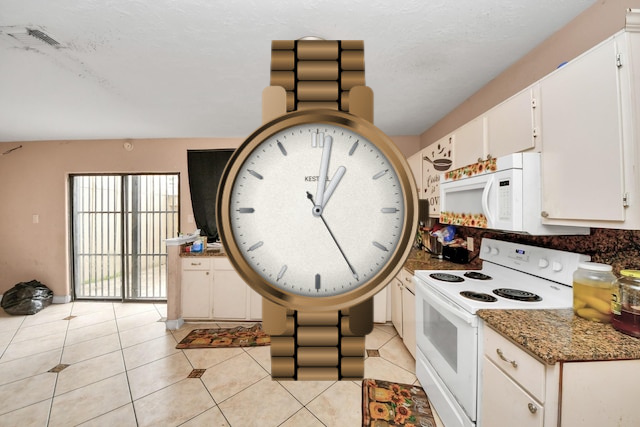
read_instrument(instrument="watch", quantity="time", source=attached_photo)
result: 1:01:25
